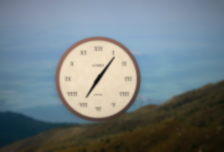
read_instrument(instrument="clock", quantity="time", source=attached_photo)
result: 7:06
